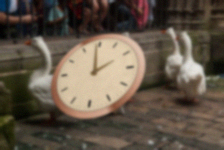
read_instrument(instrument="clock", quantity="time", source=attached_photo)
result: 1:59
